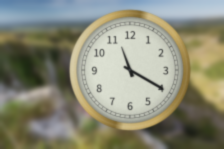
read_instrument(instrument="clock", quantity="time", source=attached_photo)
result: 11:20
